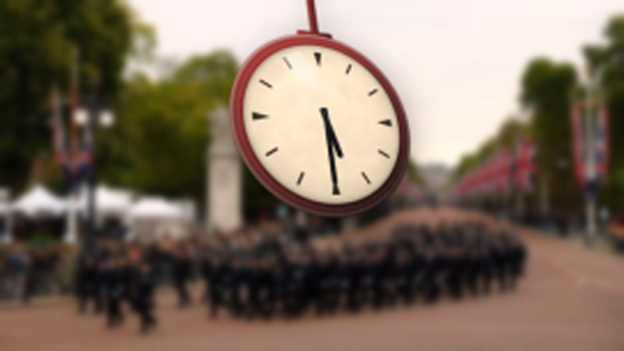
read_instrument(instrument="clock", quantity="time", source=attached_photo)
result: 5:30
